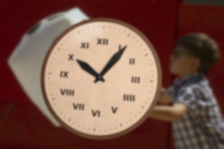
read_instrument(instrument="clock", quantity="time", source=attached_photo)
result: 10:06
